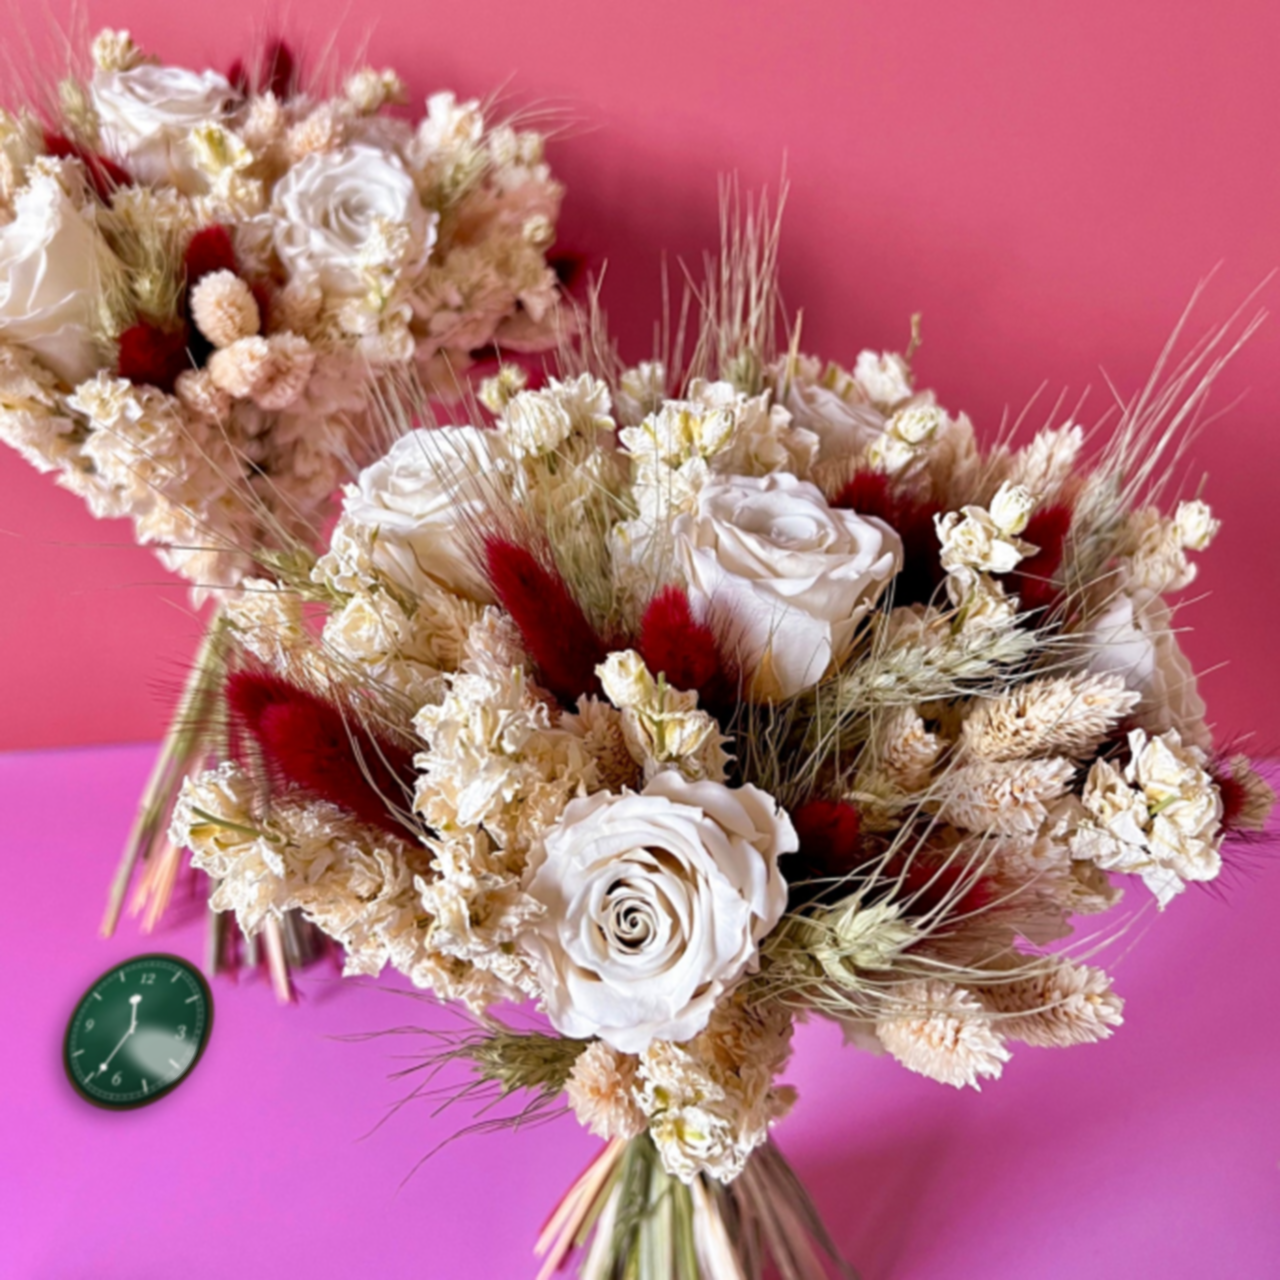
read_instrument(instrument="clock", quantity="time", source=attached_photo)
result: 11:34
